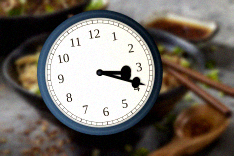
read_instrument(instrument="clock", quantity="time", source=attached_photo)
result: 3:19
